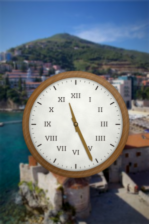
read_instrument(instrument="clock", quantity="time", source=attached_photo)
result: 11:26
